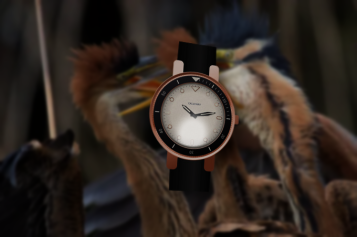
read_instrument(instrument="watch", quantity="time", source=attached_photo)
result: 10:13
